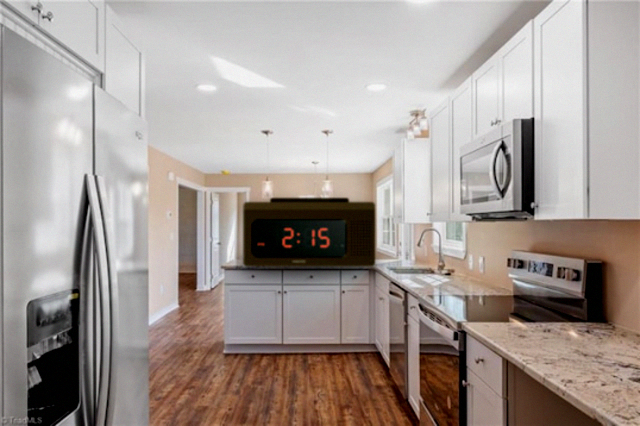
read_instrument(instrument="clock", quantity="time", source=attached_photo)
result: 2:15
